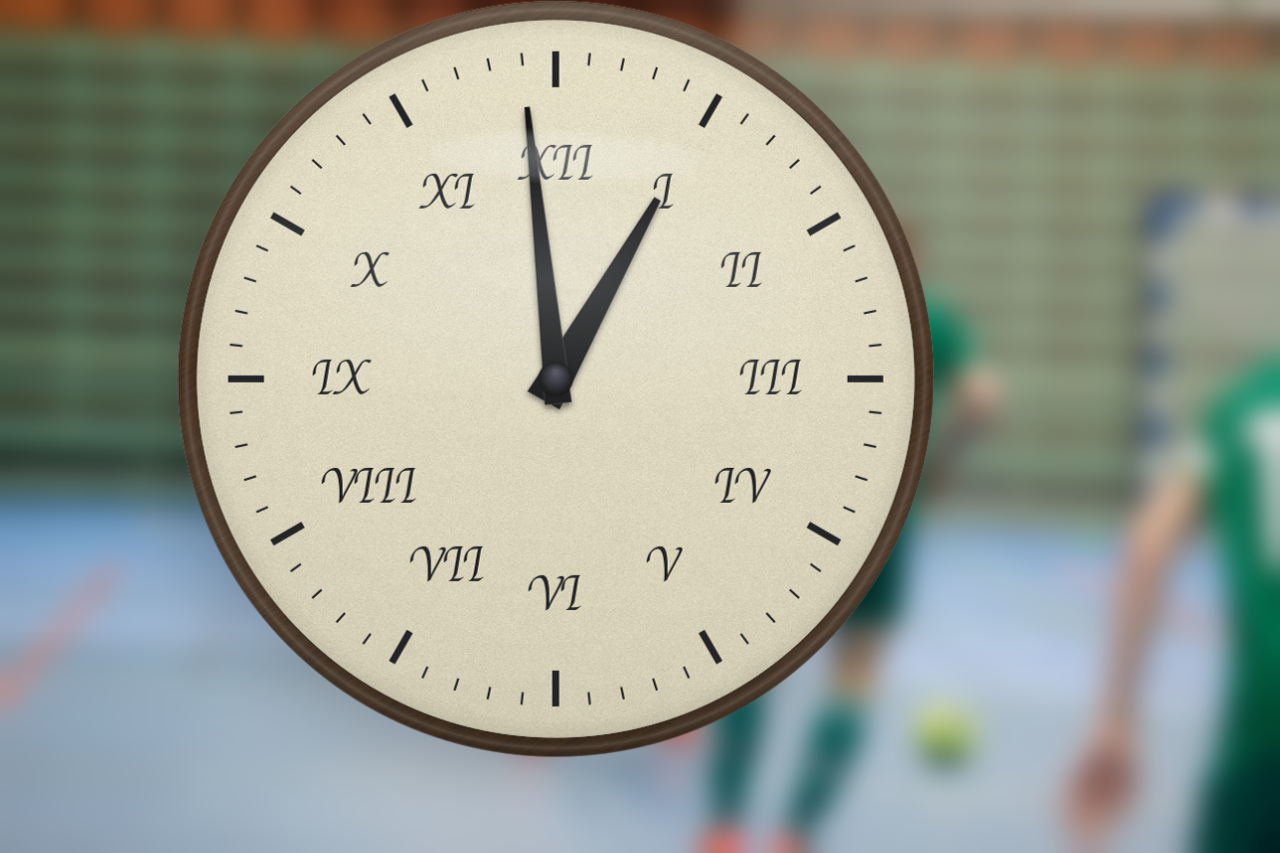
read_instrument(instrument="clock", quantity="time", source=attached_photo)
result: 12:59
